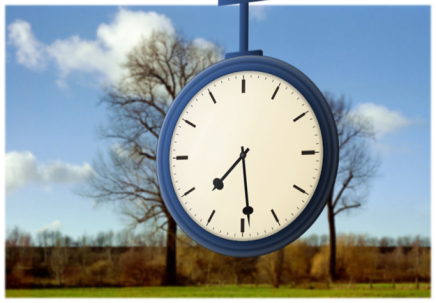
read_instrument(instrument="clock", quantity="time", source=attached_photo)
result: 7:29
